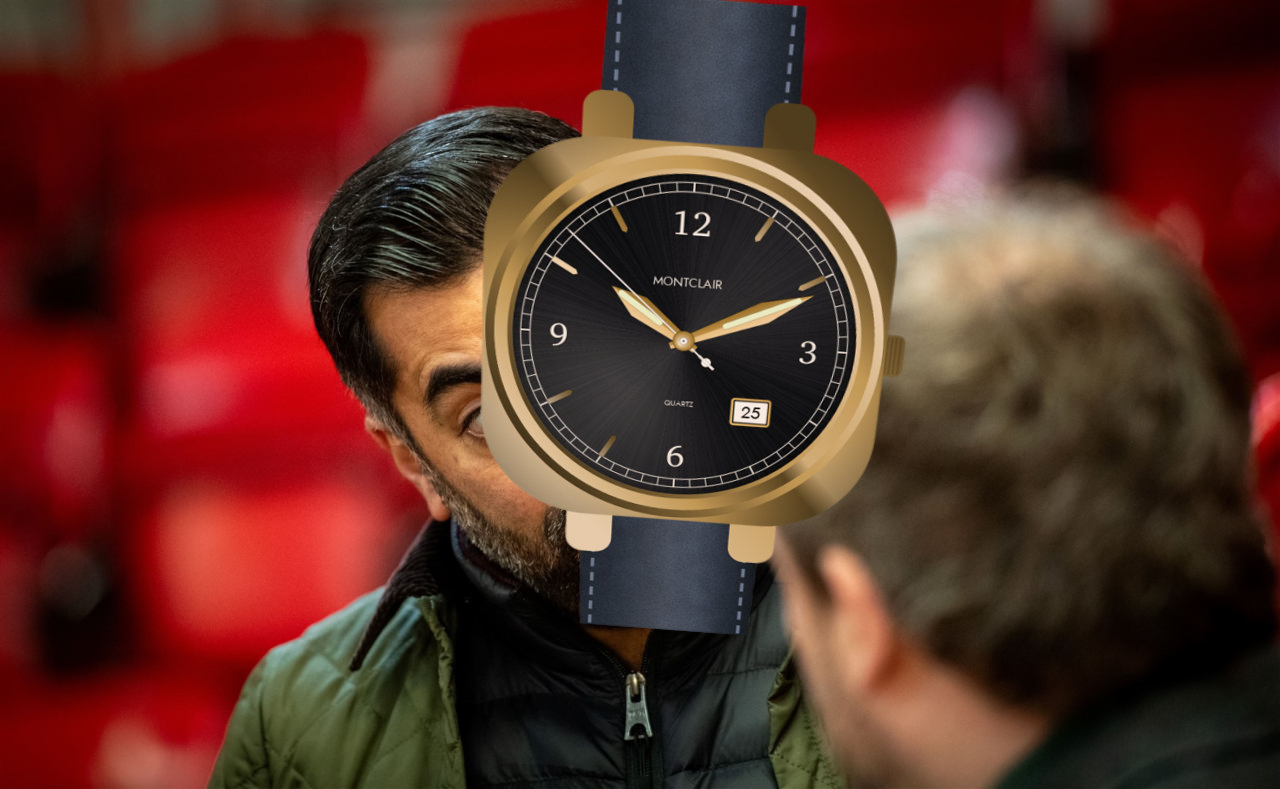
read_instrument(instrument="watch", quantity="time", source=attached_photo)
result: 10:10:52
